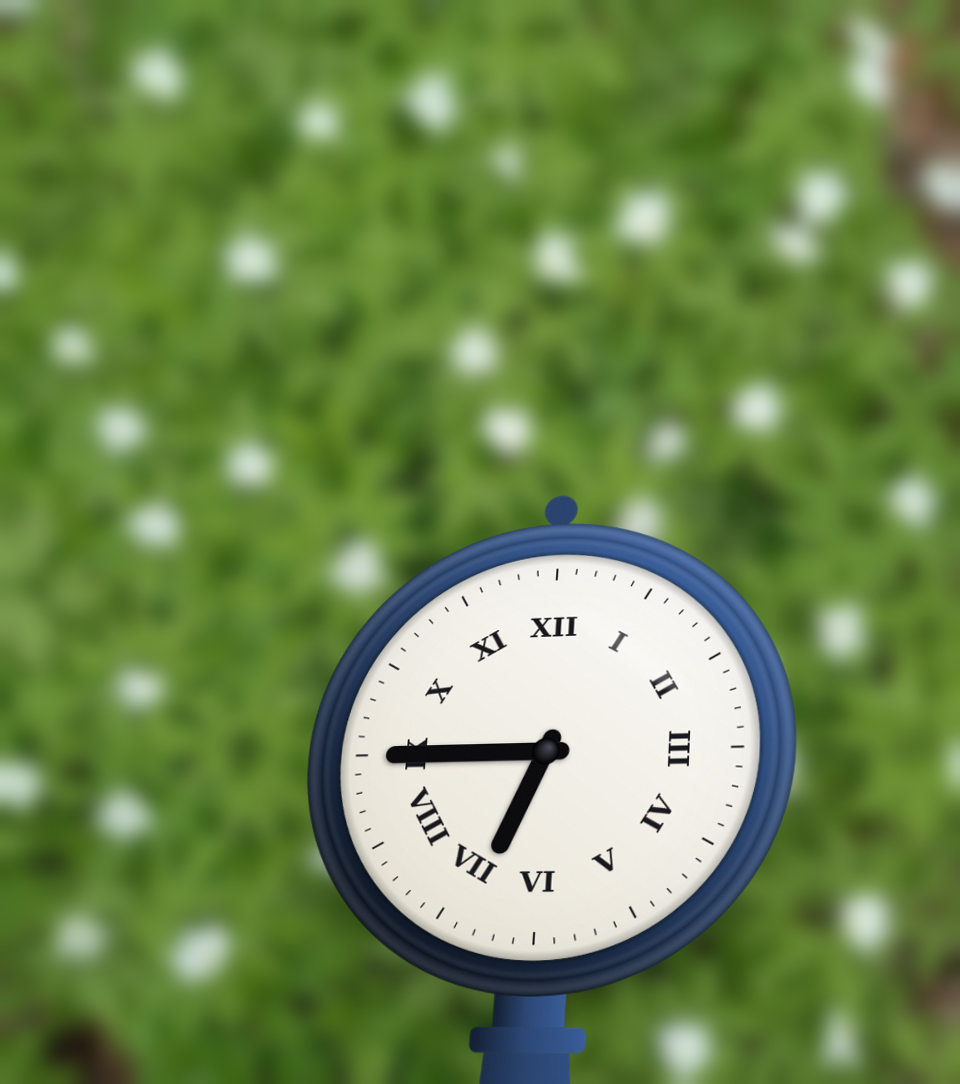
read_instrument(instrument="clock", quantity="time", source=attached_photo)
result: 6:45
